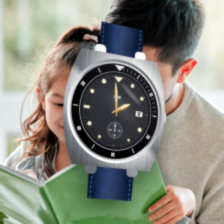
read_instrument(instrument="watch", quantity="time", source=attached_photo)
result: 1:59
